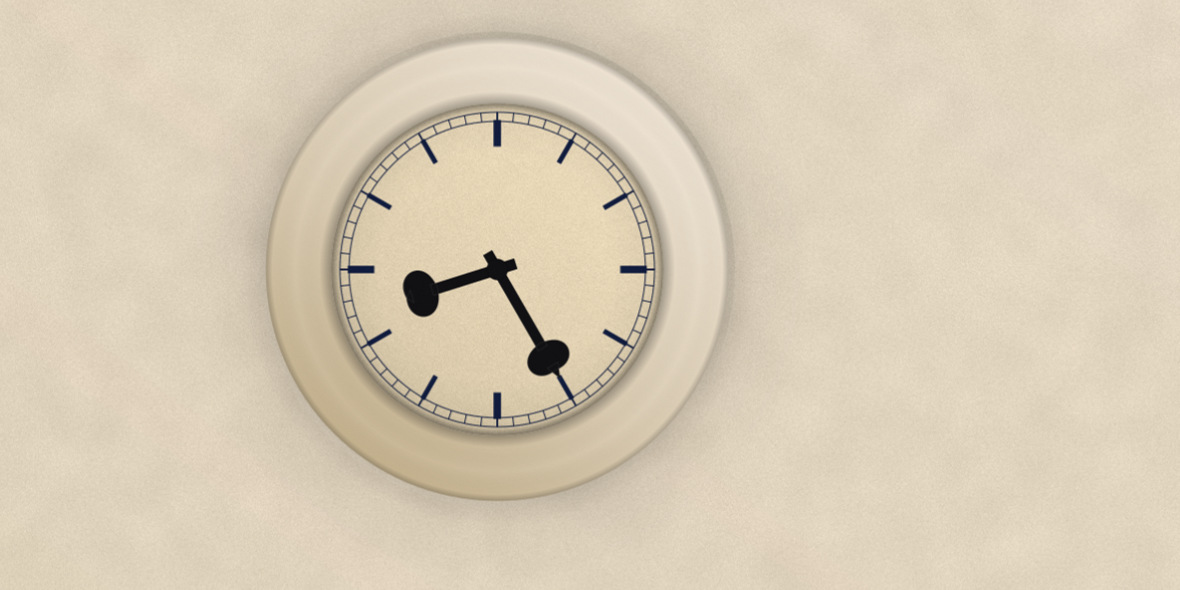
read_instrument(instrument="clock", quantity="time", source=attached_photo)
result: 8:25
